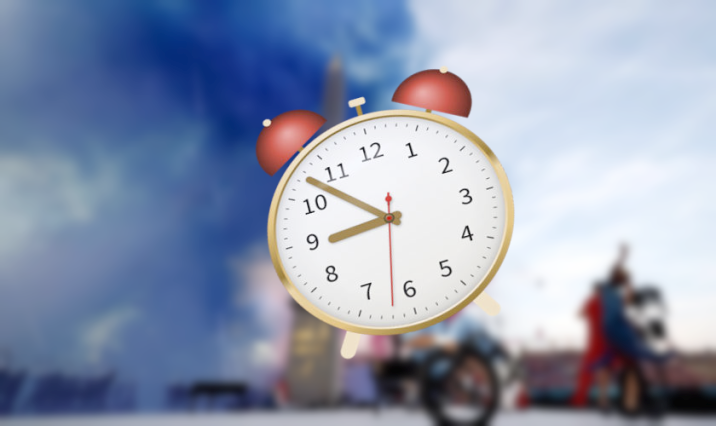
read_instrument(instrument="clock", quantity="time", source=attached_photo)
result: 8:52:32
